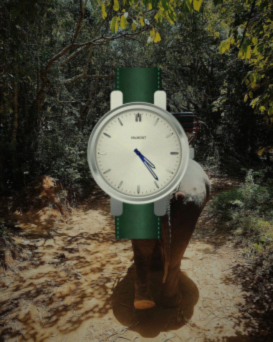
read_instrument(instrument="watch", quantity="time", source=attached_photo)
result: 4:24
